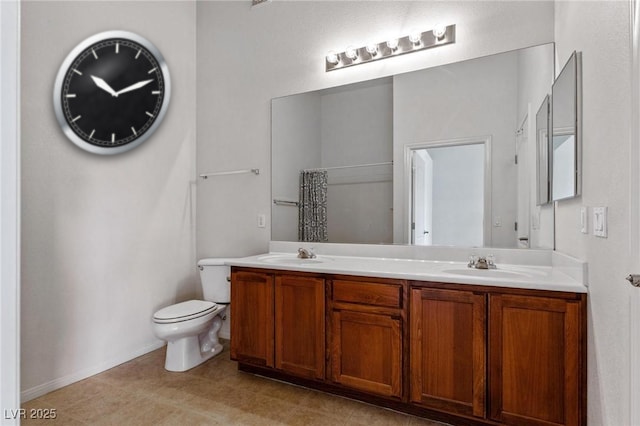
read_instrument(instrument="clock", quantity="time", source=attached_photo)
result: 10:12
